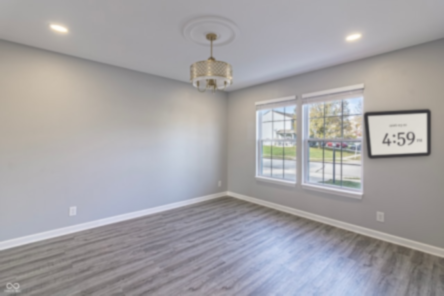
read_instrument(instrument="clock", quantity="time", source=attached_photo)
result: 4:59
